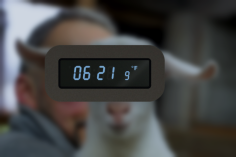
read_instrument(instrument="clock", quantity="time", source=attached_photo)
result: 6:21
